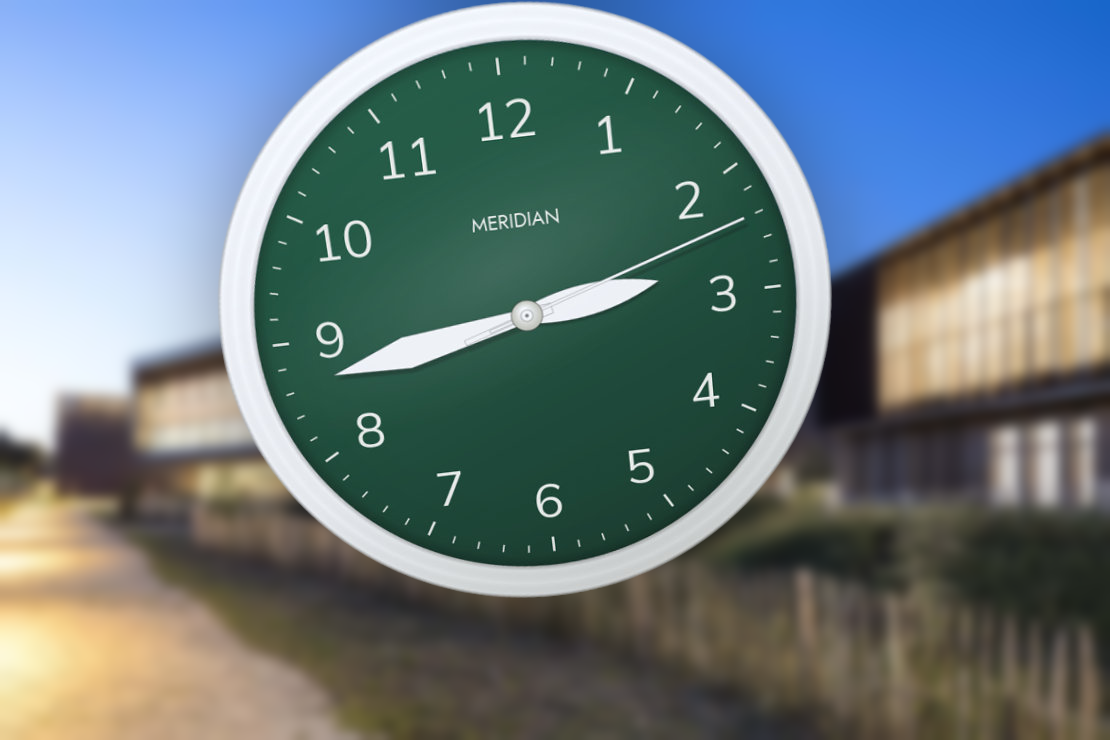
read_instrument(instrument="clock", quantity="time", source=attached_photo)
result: 2:43:12
